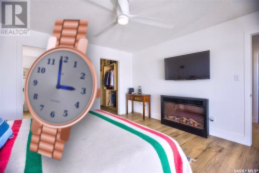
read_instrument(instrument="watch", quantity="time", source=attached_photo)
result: 2:59
